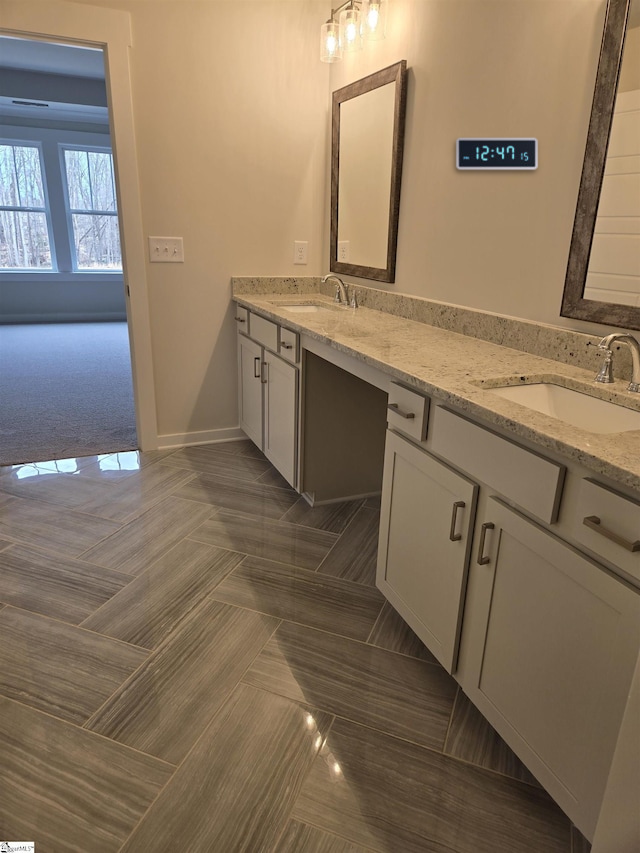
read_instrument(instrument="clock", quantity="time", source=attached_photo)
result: 12:47
